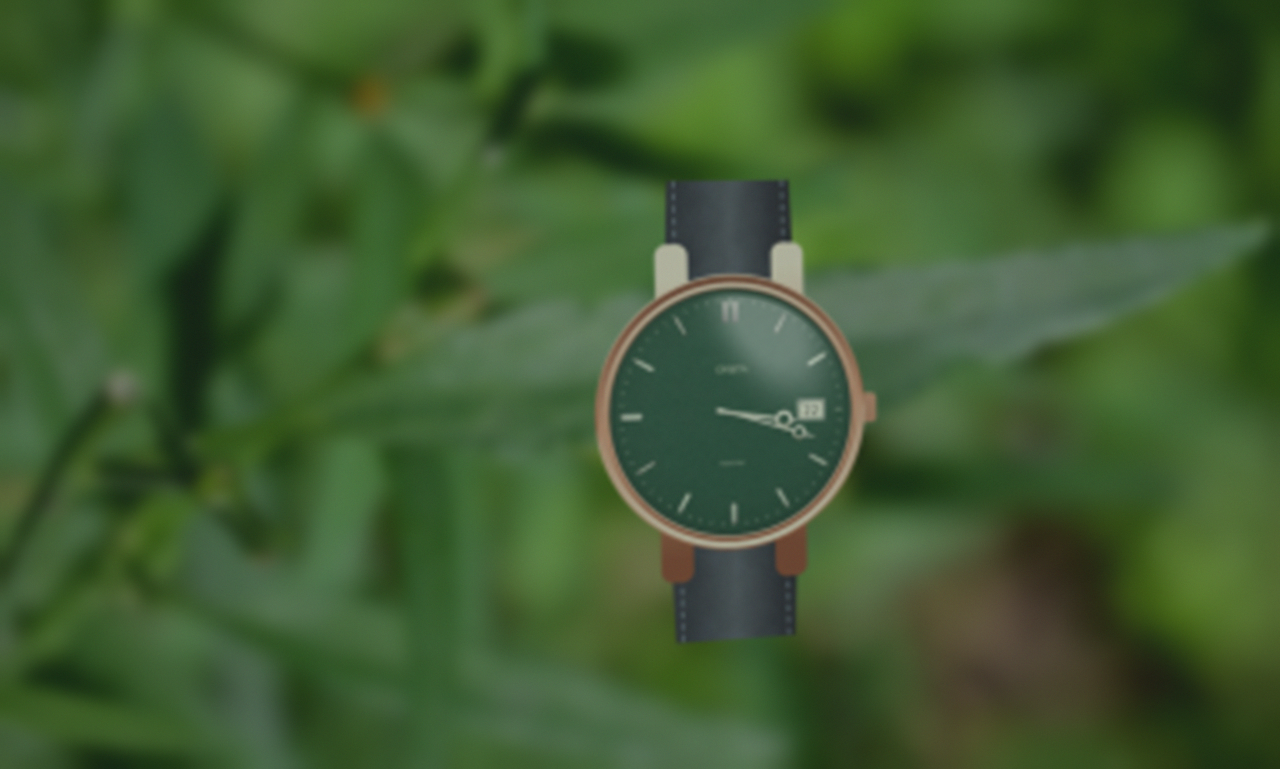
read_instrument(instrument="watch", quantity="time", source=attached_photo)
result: 3:18
